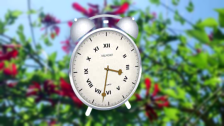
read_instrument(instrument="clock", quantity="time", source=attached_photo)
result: 3:32
